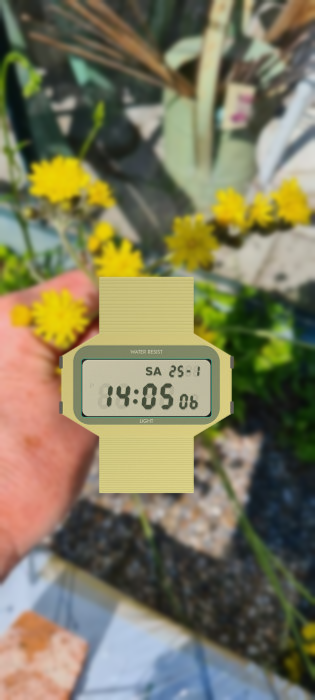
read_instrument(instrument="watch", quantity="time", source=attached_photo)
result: 14:05:06
